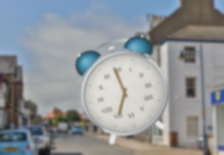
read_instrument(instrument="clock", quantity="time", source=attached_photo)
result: 6:59
